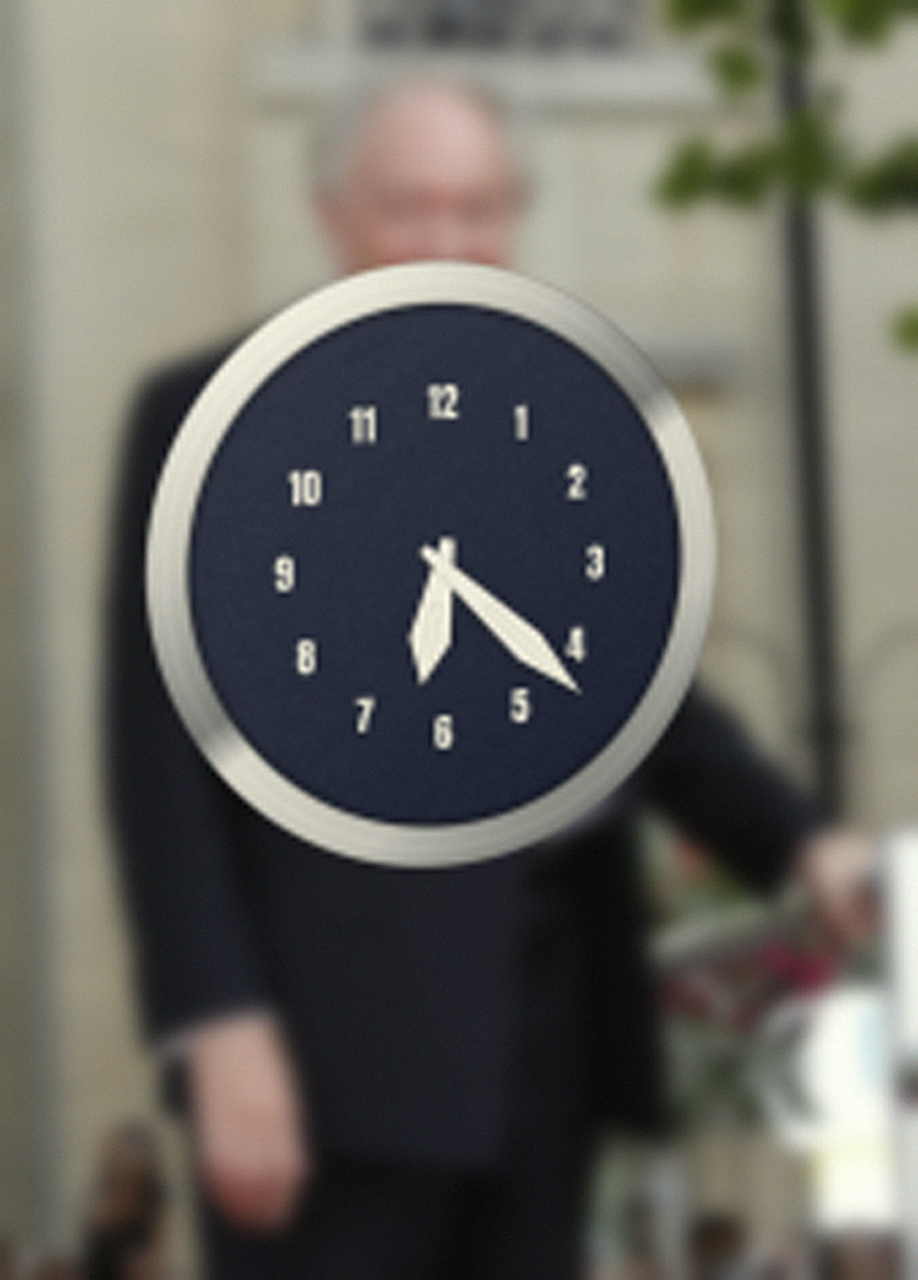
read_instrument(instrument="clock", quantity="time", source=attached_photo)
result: 6:22
